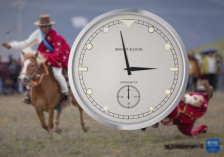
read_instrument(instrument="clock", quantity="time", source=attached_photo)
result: 2:58
